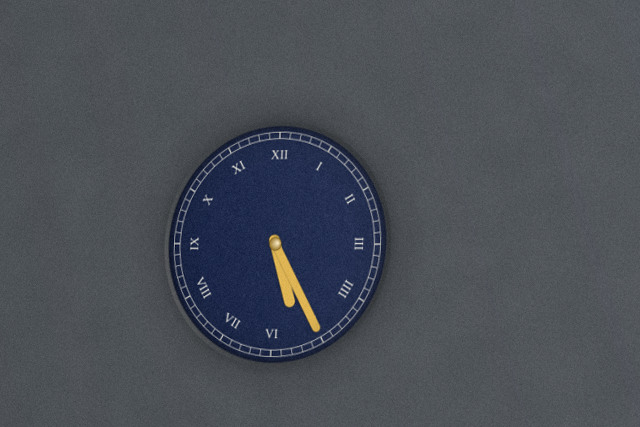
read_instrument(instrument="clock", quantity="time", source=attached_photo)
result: 5:25
